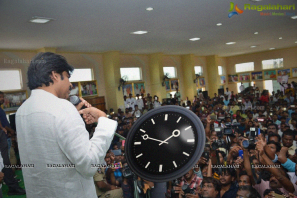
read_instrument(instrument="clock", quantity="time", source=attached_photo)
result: 1:48
